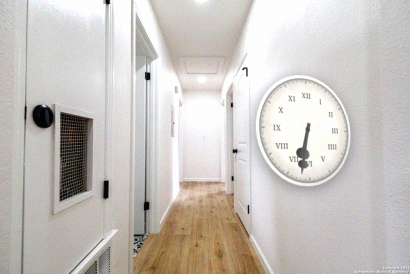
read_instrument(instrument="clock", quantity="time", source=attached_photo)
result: 6:32
